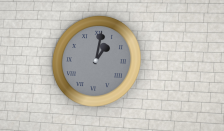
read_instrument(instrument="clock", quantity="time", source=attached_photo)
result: 1:01
